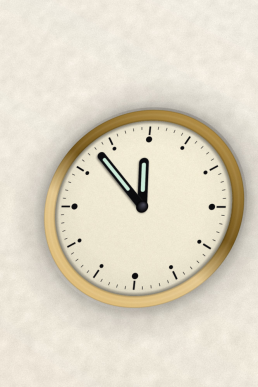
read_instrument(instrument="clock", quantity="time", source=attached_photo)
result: 11:53
